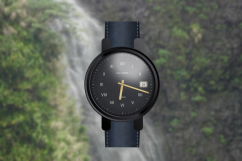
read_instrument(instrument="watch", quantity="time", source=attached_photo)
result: 6:18
